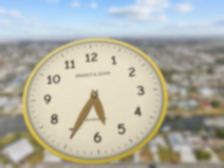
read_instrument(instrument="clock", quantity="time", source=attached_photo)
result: 5:35
